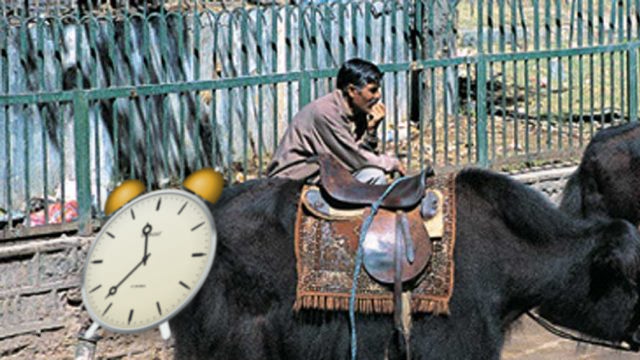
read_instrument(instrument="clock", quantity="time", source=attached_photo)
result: 11:37
